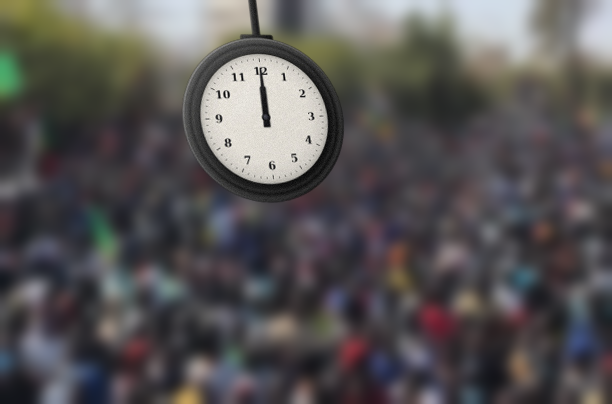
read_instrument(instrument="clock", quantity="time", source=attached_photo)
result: 12:00
